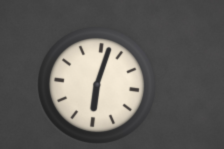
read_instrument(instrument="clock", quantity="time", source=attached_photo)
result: 6:02
